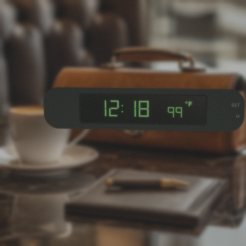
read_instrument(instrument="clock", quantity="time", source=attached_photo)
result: 12:18
